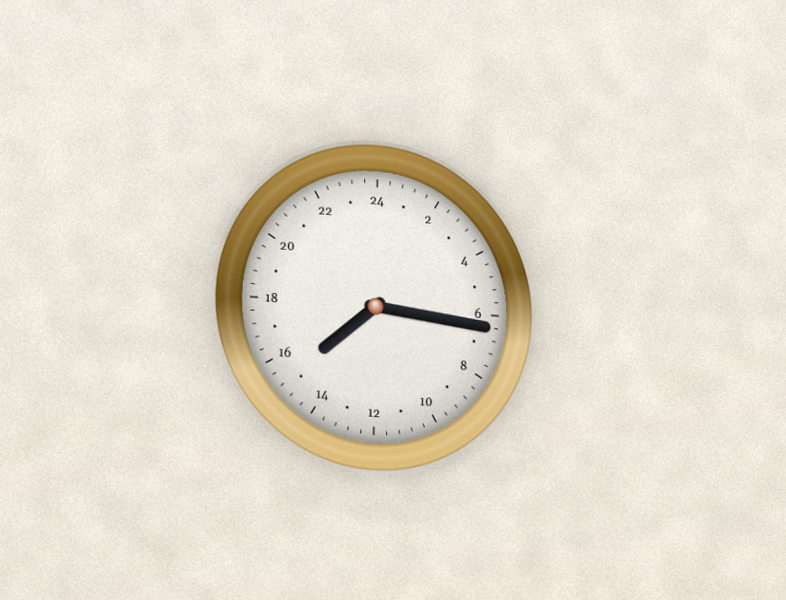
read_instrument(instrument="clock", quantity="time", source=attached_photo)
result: 15:16
